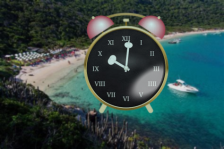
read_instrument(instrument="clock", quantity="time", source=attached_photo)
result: 10:01
